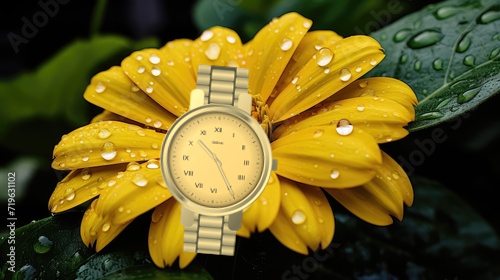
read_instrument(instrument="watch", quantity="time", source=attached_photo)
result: 10:25
